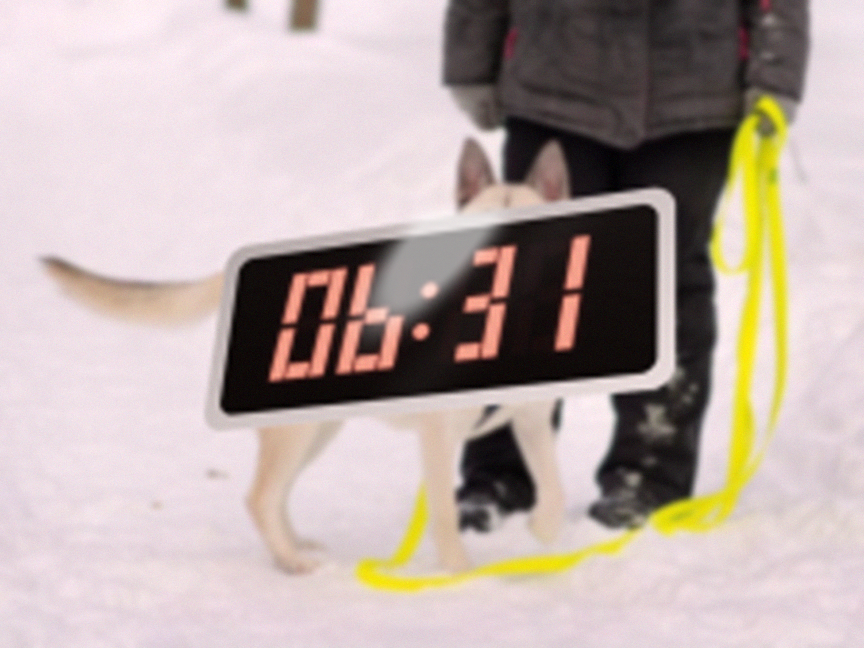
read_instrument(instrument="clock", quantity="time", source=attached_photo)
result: 6:31
